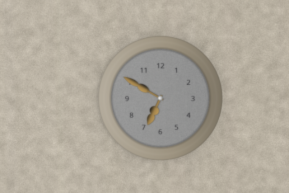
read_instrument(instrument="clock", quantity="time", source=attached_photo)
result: 6:50
